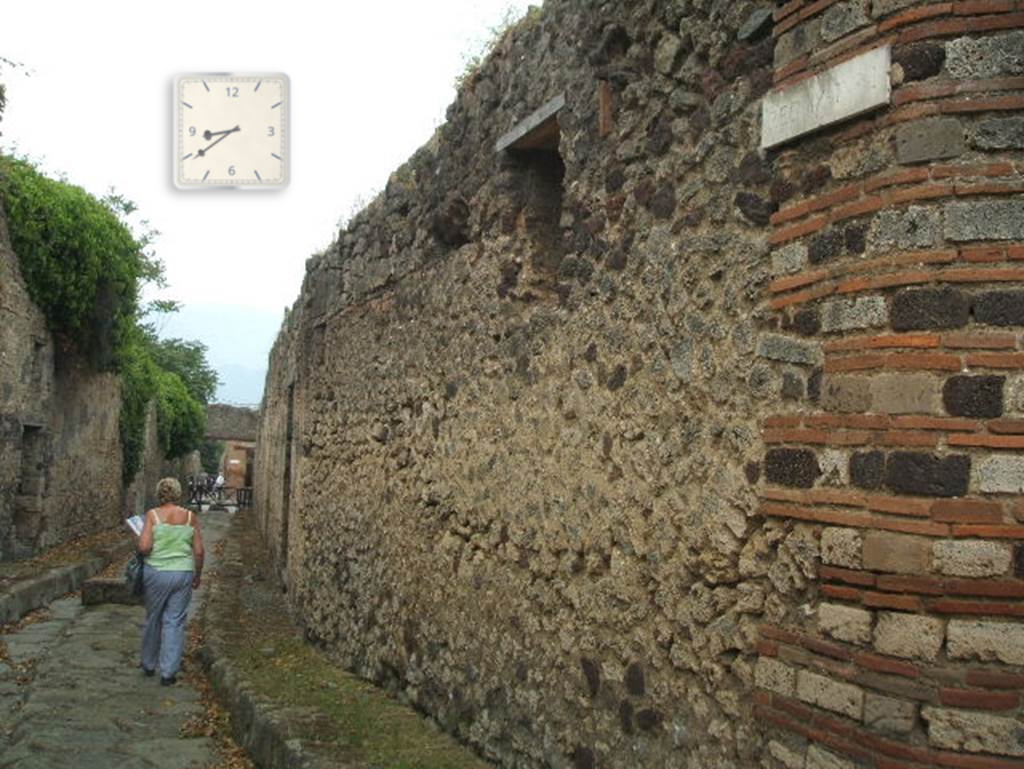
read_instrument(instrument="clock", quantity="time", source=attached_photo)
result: 8:39
